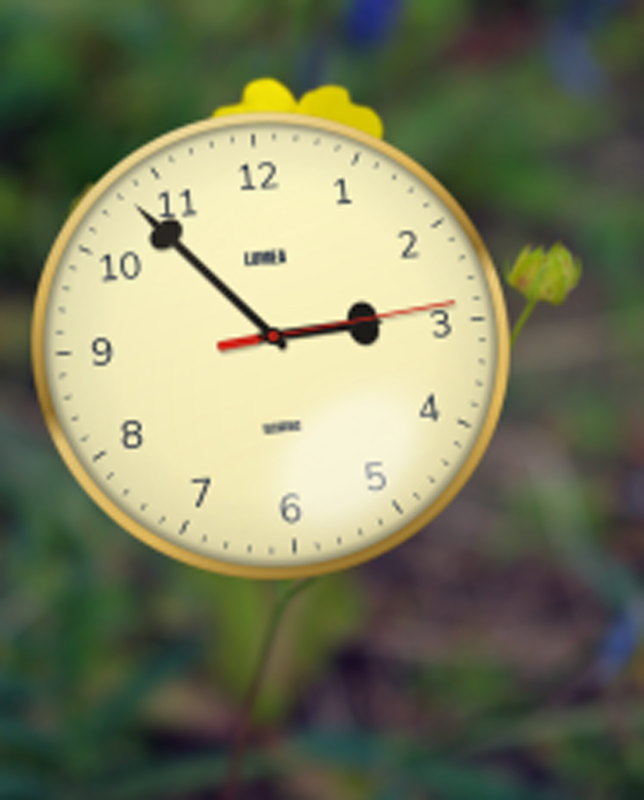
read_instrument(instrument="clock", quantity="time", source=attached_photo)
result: 2:53:14
